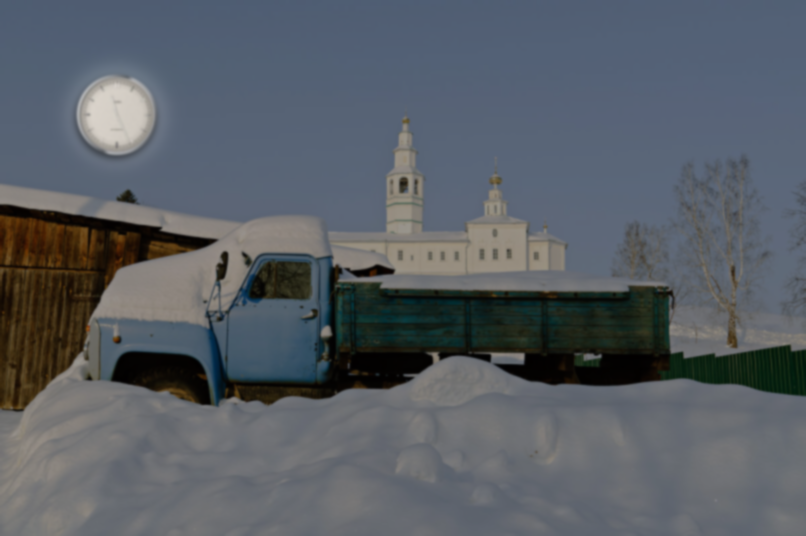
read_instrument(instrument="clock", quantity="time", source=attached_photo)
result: 11:26
